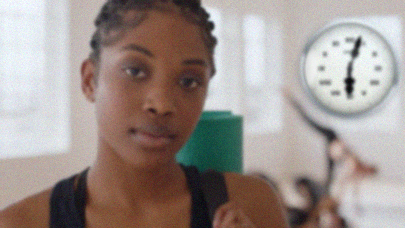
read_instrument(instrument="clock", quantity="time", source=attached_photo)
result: 6:03
